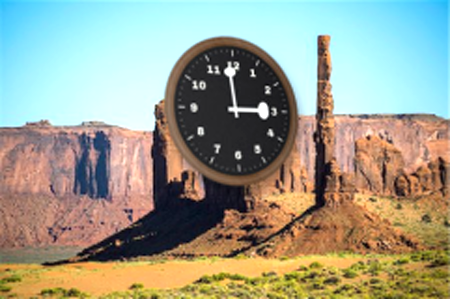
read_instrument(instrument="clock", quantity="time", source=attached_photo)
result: 2:59
